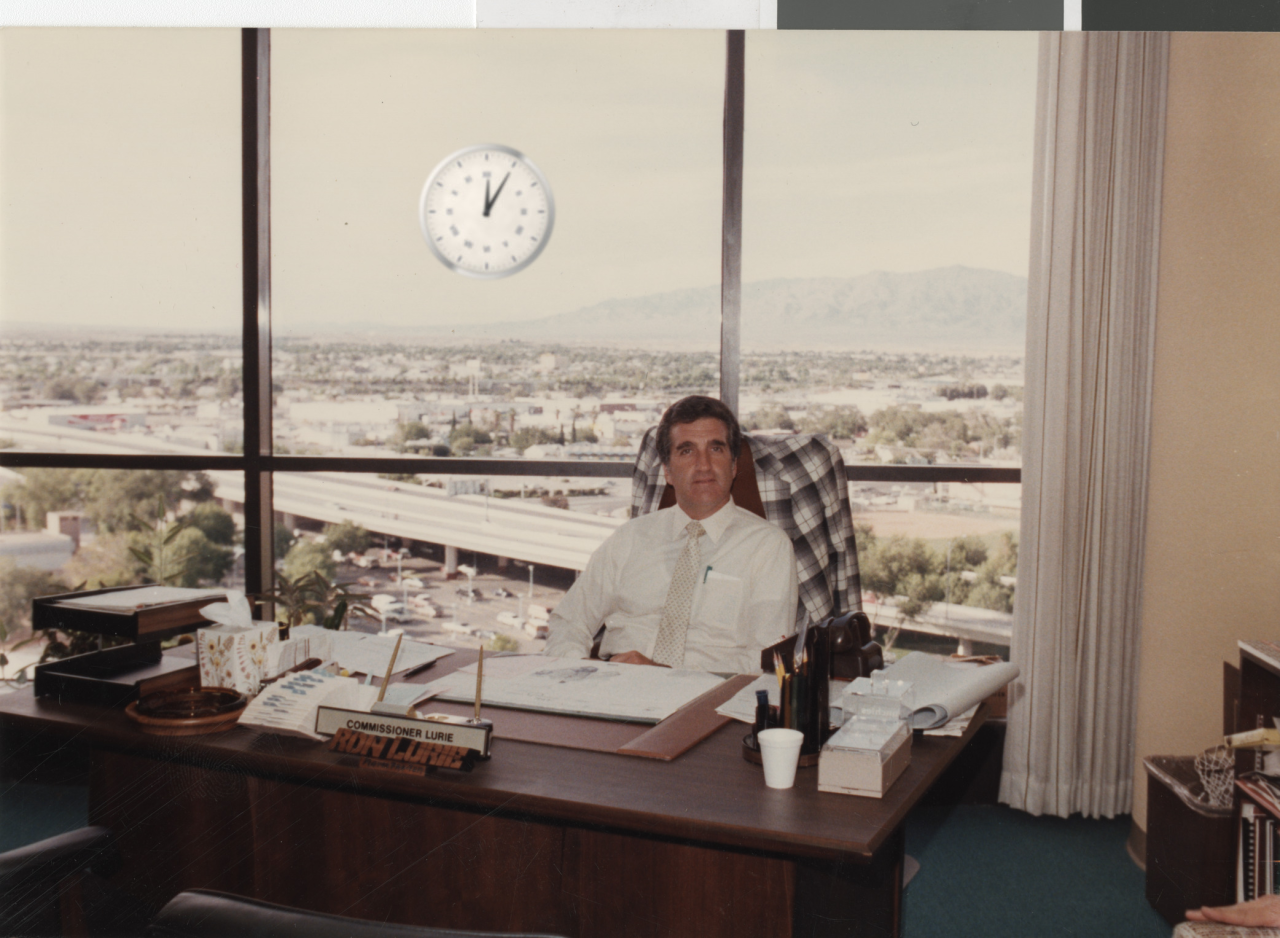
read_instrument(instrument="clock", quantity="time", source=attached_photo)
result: 12:05
